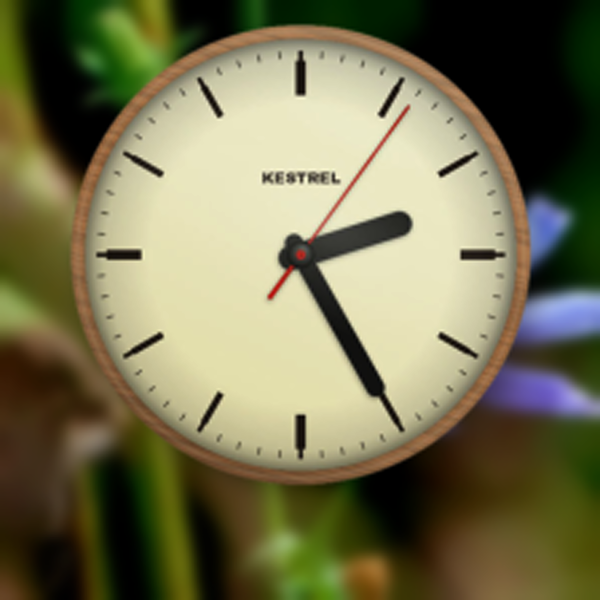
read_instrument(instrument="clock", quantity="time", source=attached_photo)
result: 2:25:06
